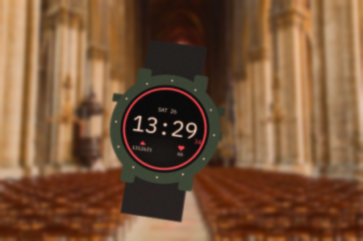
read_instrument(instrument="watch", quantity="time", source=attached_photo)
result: 13:29
